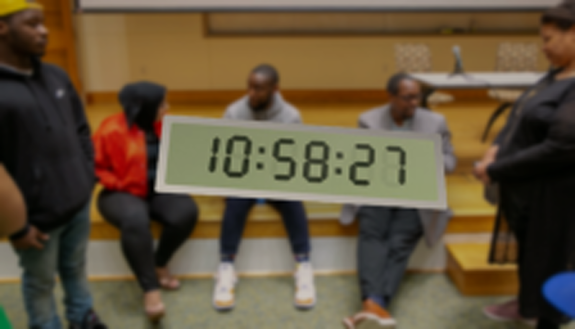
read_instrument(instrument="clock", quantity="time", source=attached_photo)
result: 10:58:27
